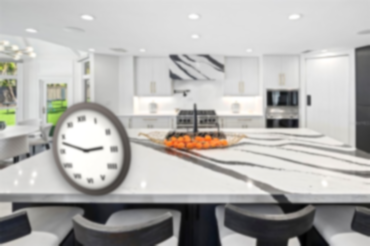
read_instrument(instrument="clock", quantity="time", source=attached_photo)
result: 2:48
